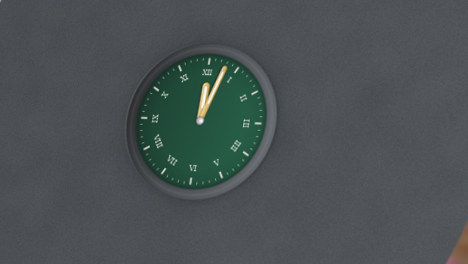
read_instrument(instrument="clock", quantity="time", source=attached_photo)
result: 12:03
